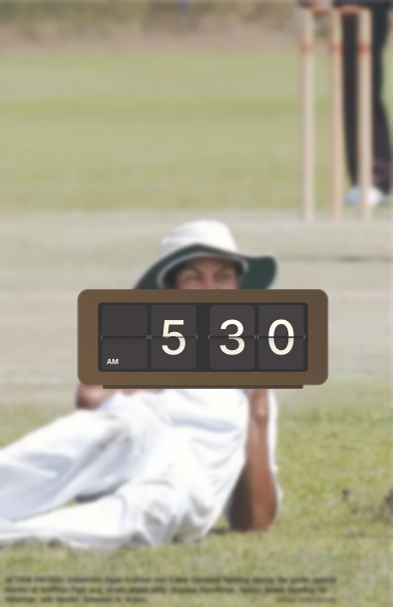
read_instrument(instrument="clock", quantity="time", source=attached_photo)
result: 5:30
